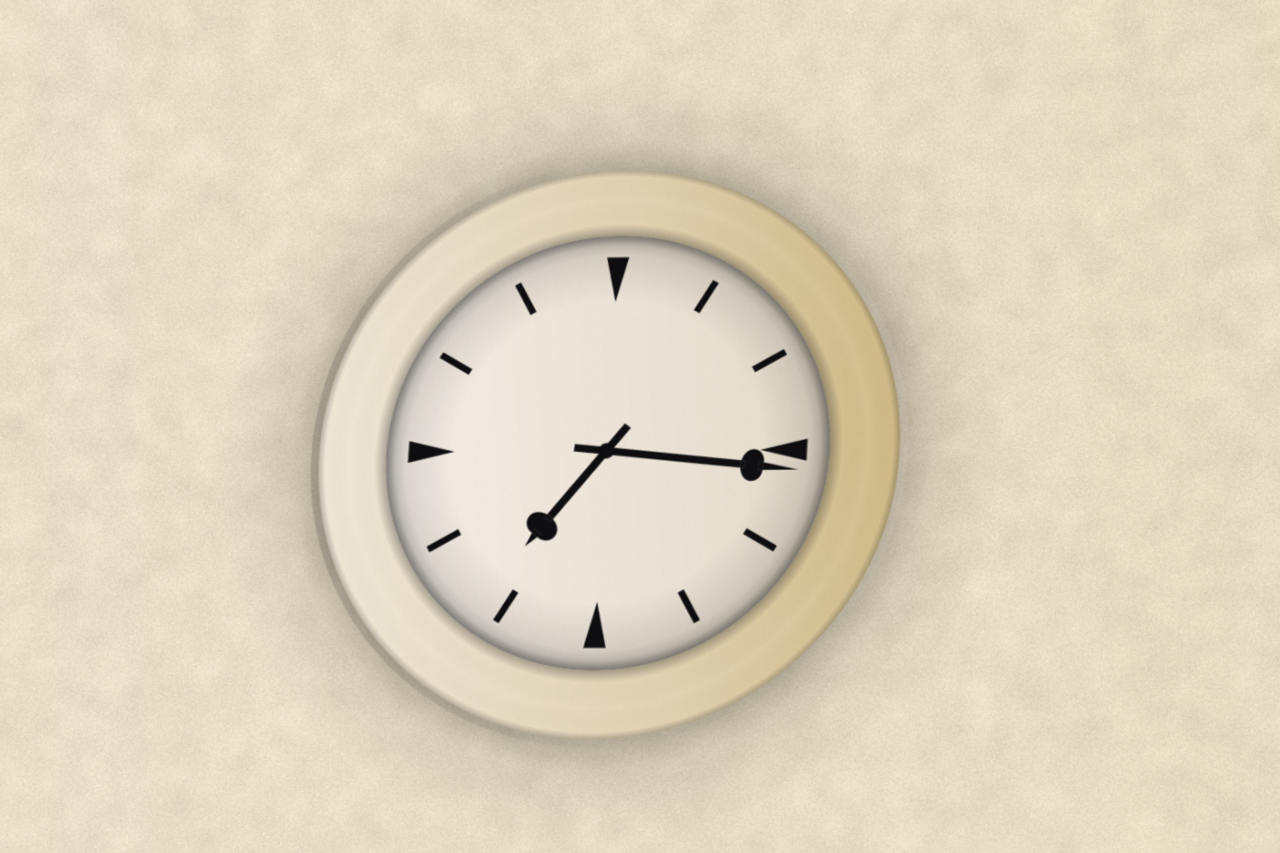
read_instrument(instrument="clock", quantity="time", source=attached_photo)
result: 7:16
